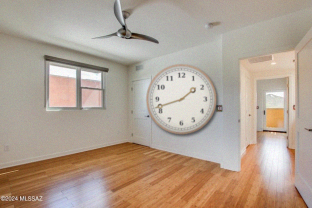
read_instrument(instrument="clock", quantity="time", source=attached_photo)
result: 1:42
